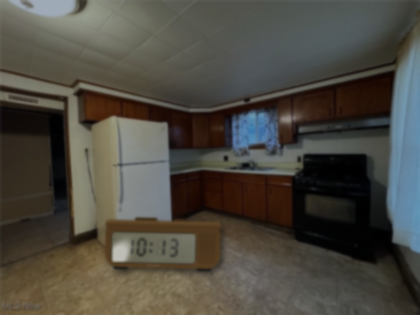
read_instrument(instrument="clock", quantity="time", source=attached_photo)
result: 10:13
